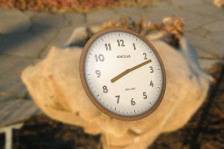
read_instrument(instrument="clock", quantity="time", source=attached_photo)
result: 8:12
